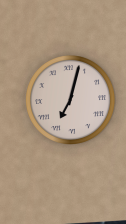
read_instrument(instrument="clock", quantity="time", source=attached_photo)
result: 7:03
